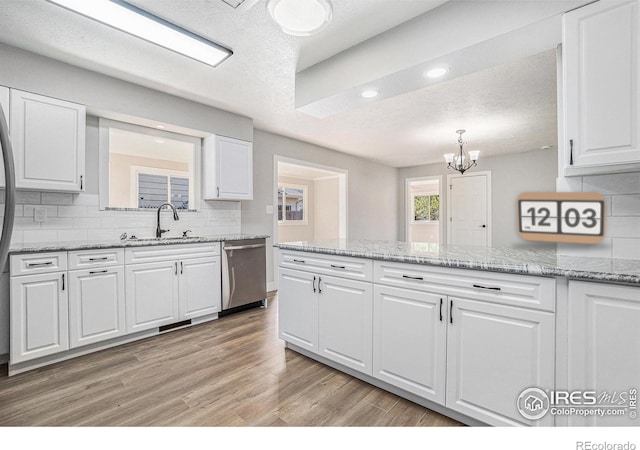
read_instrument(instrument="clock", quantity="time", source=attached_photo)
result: 12:03
